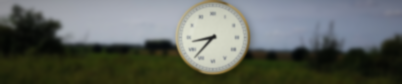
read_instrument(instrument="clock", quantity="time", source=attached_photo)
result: 8:37
